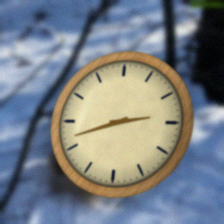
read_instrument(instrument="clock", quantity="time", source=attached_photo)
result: 2:42
